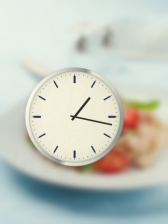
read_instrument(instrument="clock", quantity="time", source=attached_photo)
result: 1:17
